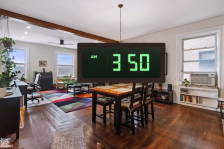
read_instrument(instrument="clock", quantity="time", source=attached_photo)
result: 3:50
